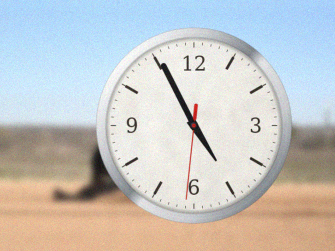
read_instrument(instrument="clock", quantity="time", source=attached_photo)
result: 4:55:31
